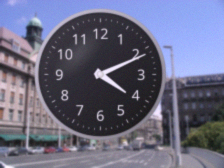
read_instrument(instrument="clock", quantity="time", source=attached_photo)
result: 4:11
